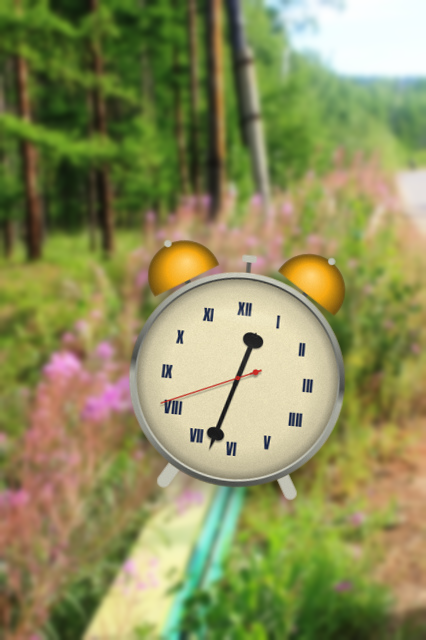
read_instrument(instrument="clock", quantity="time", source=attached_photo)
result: 12:32:41
